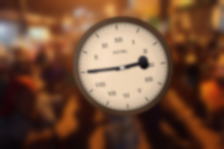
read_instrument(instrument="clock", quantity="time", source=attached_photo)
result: 2:45
